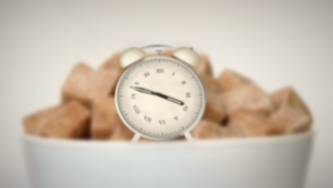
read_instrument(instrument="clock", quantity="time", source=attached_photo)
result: 3:48
